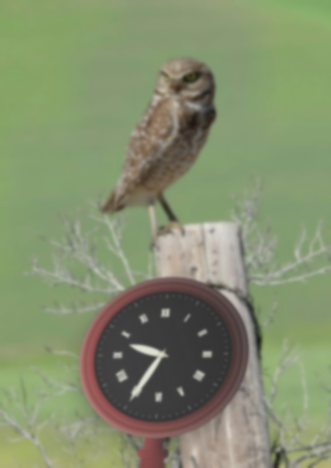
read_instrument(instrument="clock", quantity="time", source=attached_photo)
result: 9:35
